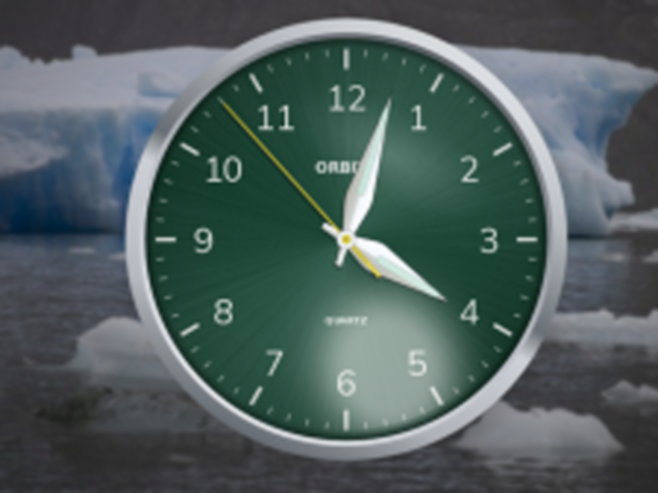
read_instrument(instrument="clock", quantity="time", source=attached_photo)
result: 4:02:53
